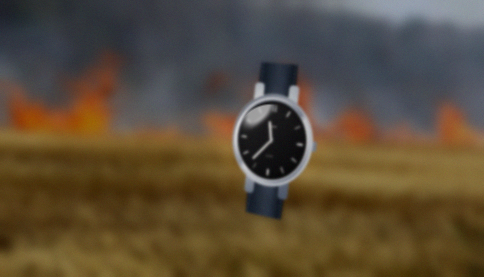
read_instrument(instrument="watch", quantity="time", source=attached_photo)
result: 11:37
